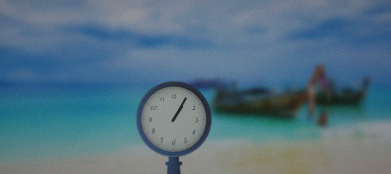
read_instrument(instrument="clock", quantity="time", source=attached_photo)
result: 1:05
